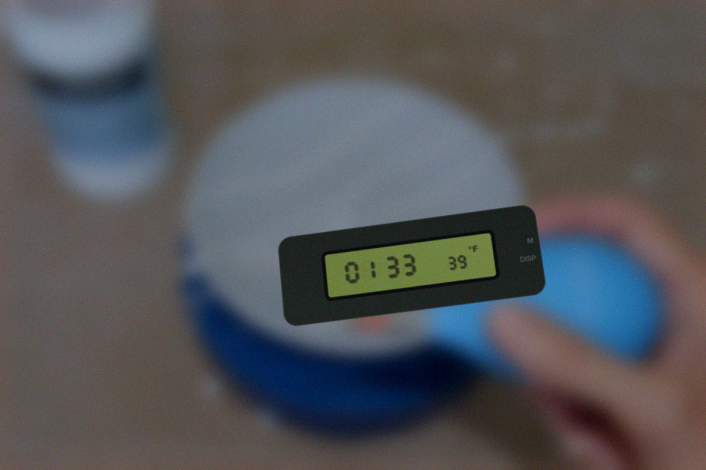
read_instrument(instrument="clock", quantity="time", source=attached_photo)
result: 1:33
